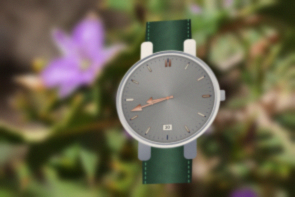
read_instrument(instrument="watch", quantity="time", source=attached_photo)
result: 8:42
